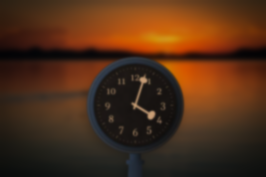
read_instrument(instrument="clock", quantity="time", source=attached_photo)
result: 4:03
